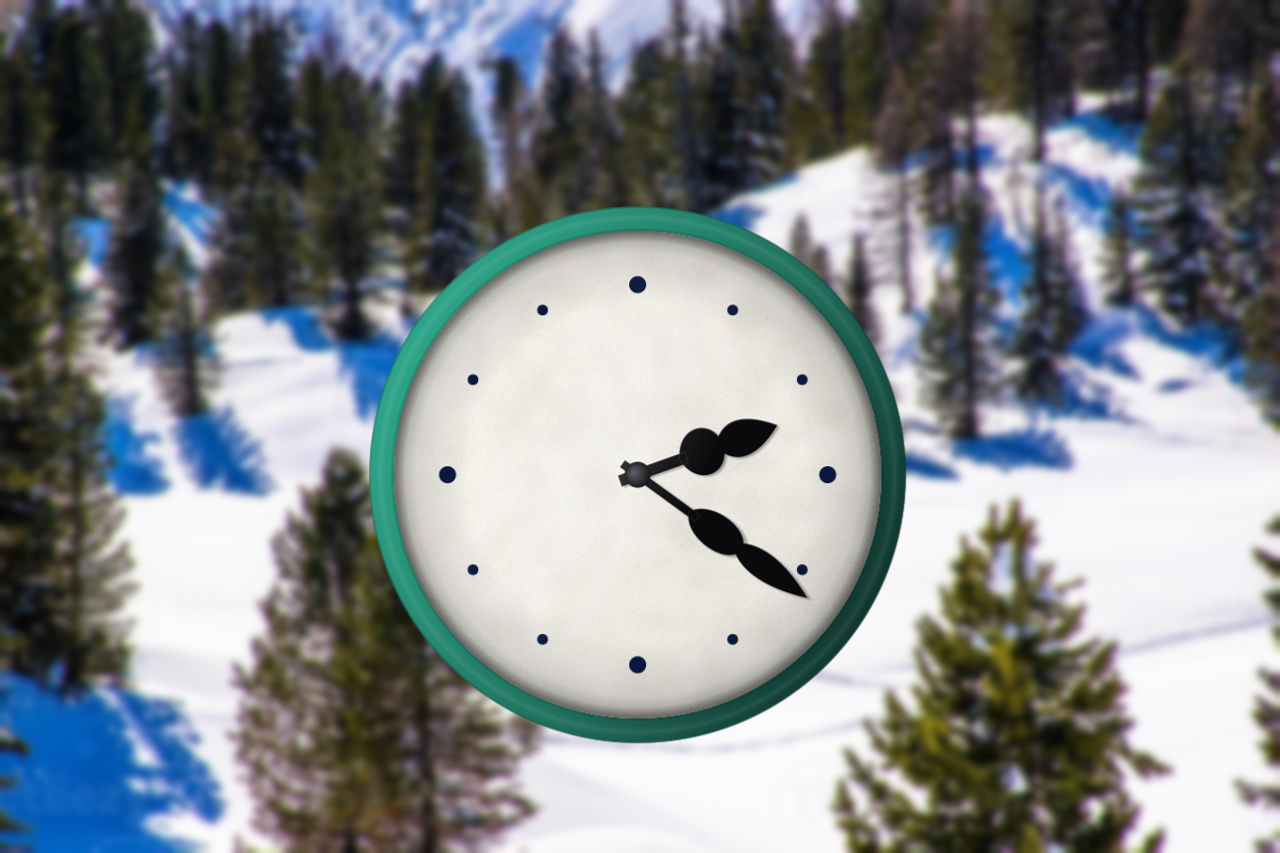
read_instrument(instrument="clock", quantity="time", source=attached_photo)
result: 2:21
